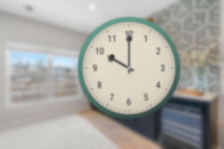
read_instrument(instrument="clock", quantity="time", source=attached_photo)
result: 10:00
